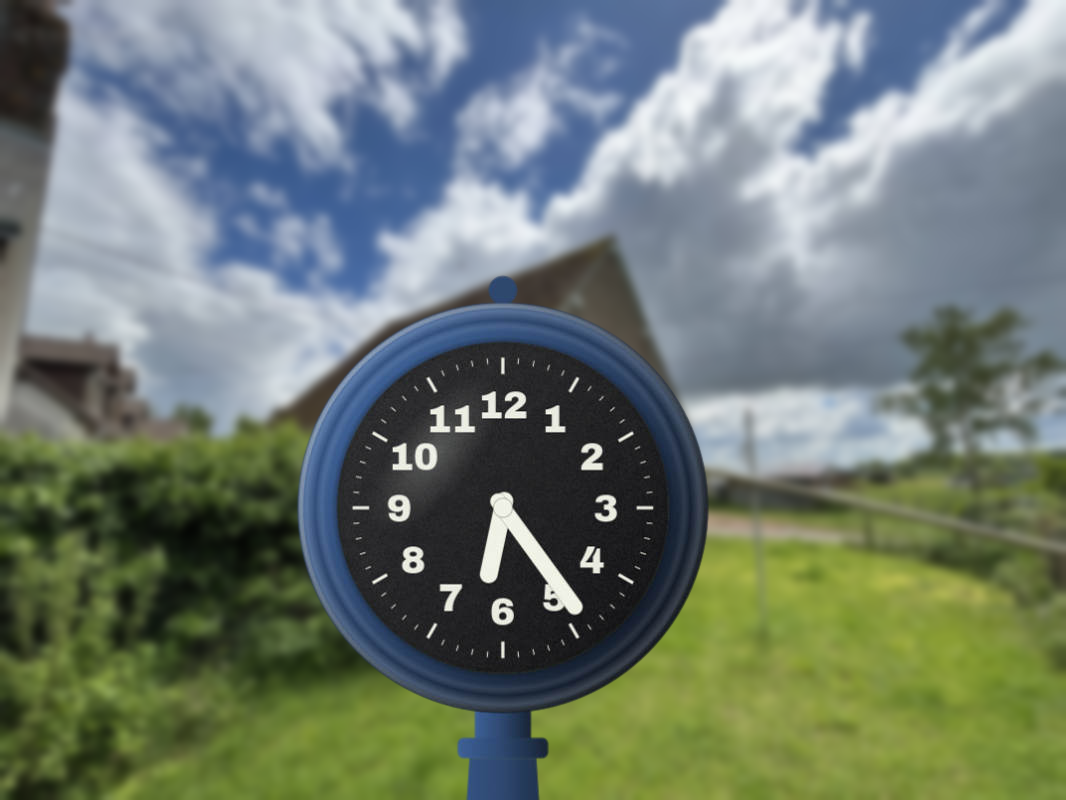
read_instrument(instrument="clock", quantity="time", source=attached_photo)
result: 6:24
